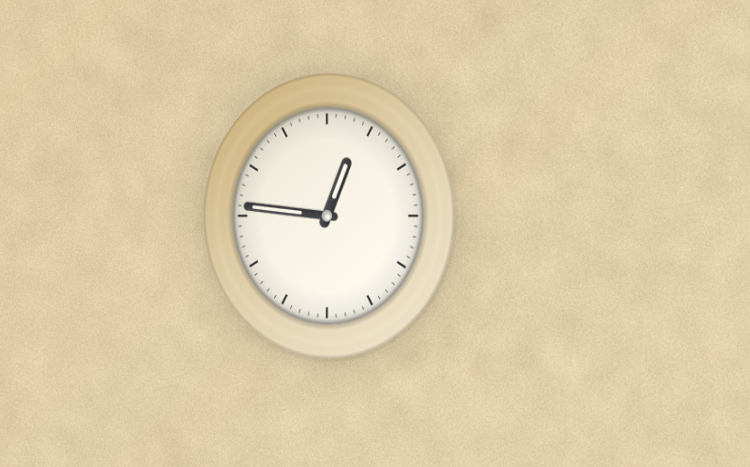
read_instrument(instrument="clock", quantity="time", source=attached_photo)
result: 12:46
